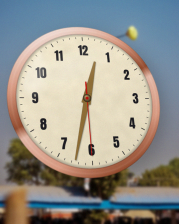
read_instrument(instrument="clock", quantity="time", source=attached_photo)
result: 12:32:30
